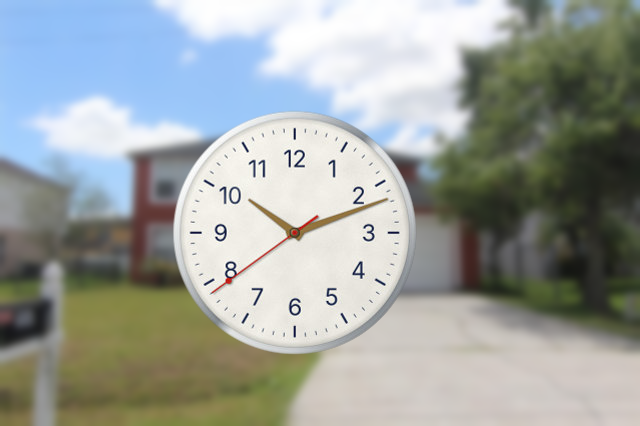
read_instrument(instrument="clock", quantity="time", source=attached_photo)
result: 10:11:39
